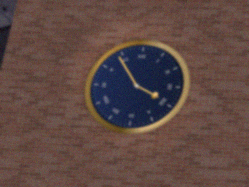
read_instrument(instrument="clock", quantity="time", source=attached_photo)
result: 3:54
